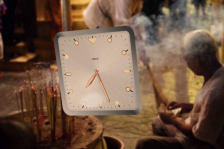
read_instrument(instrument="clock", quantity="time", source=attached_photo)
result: 7:27
